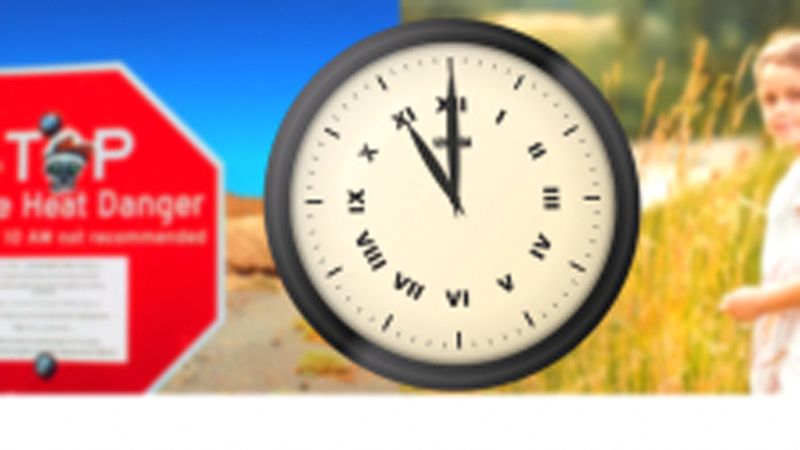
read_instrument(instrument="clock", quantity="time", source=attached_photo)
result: 11:00
